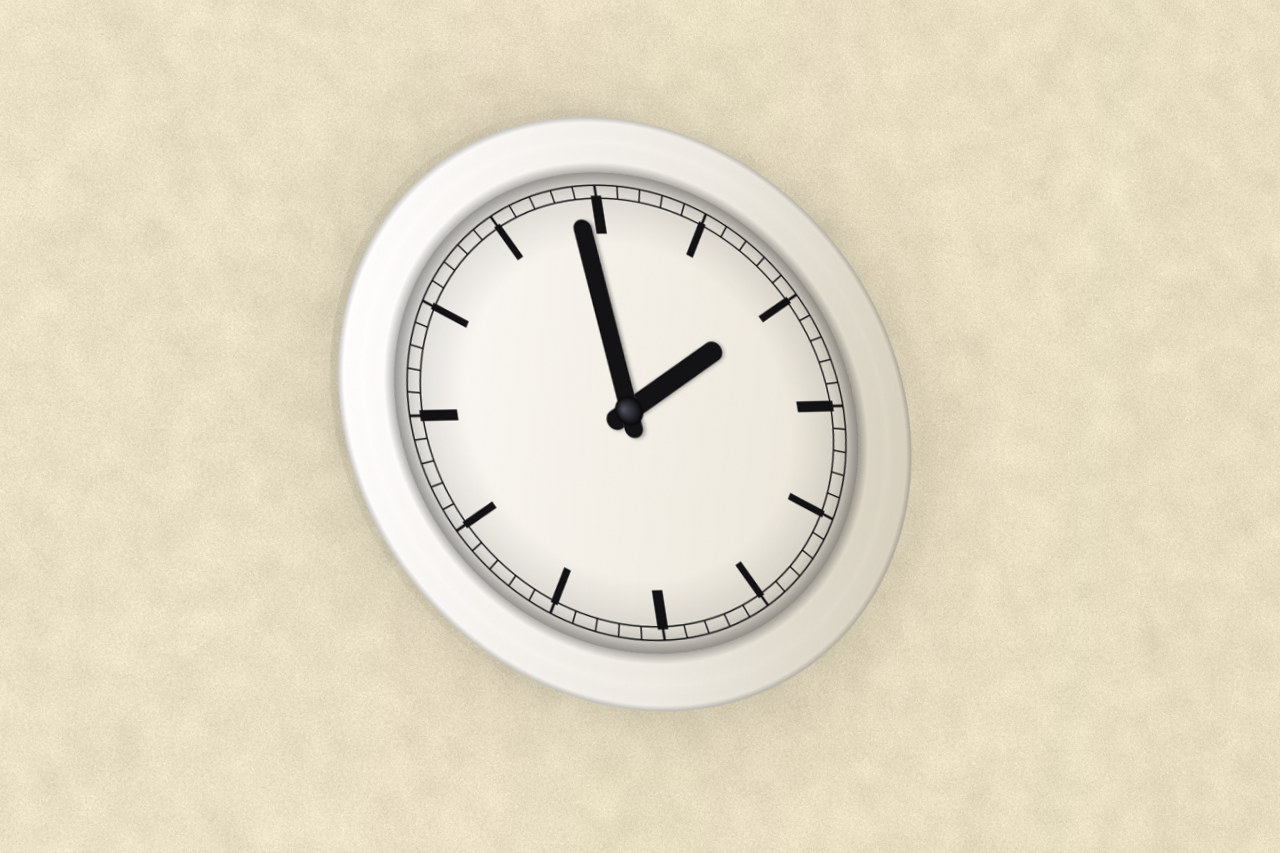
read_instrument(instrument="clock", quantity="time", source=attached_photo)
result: 1:59
